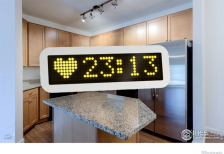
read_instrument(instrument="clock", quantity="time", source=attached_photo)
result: 23:13
